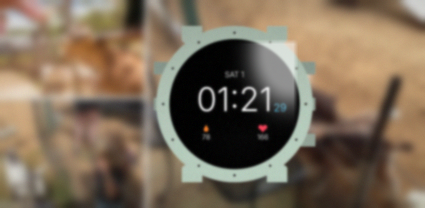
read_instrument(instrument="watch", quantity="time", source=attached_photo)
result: 1:21
